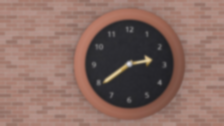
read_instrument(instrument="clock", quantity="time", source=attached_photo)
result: 2:39
